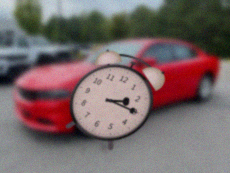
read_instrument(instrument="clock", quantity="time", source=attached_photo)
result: 2:15
